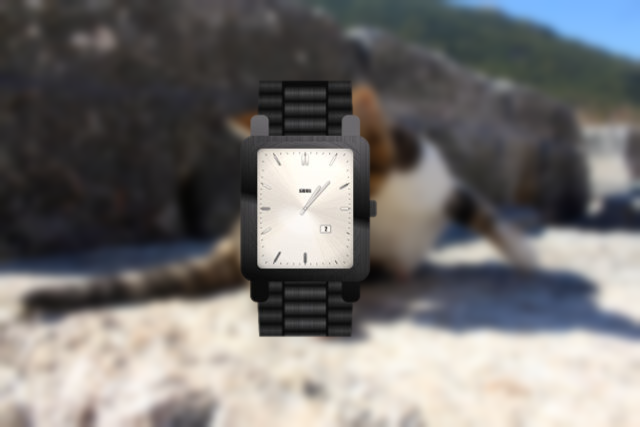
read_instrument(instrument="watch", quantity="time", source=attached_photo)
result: 1:07
